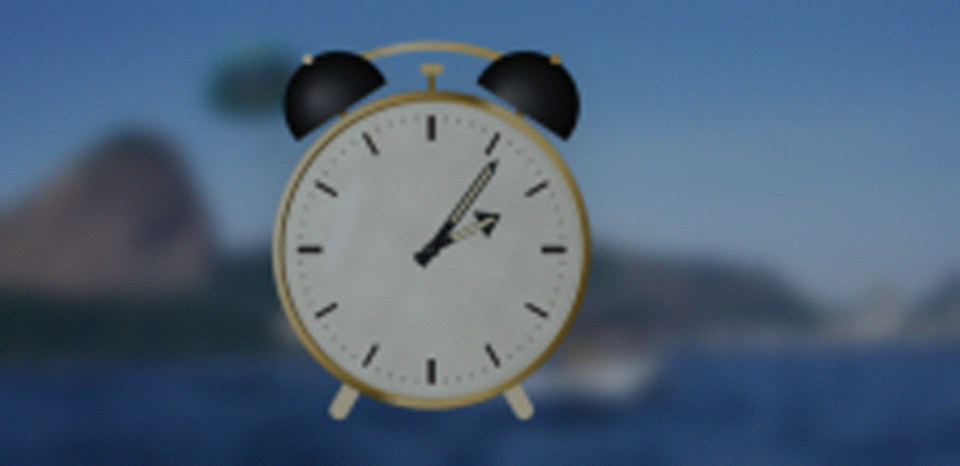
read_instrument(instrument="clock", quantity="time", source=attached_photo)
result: 2:06
